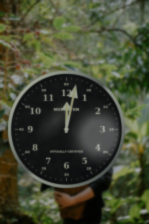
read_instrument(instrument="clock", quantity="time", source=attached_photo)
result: 12:02
